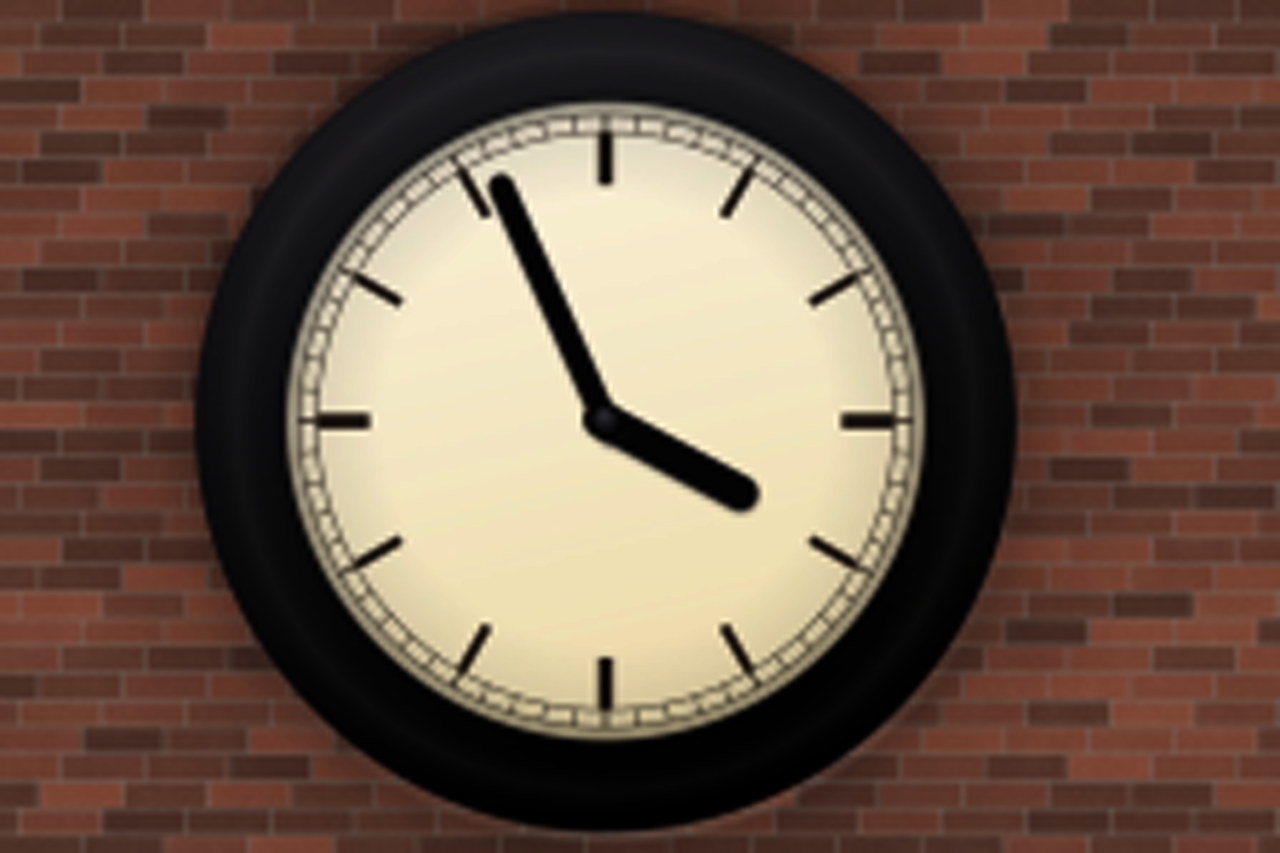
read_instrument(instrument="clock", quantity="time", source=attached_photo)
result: 3:56
